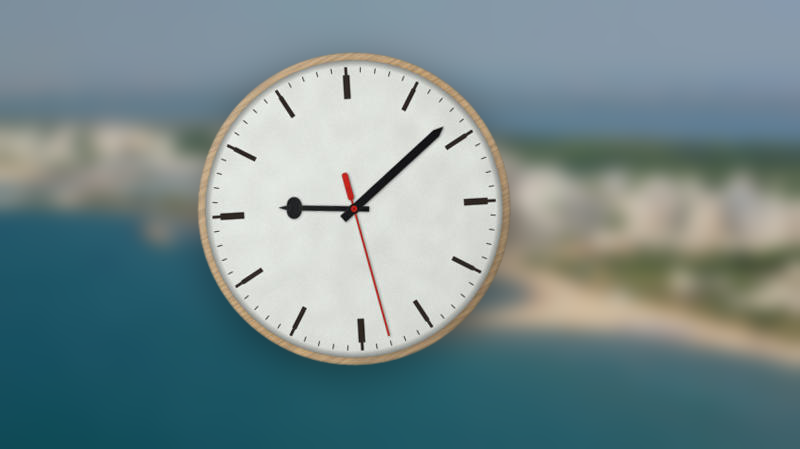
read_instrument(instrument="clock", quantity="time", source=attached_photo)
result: 9:08:28
